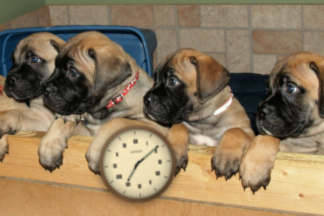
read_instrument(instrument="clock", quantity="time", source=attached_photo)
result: 7:09
